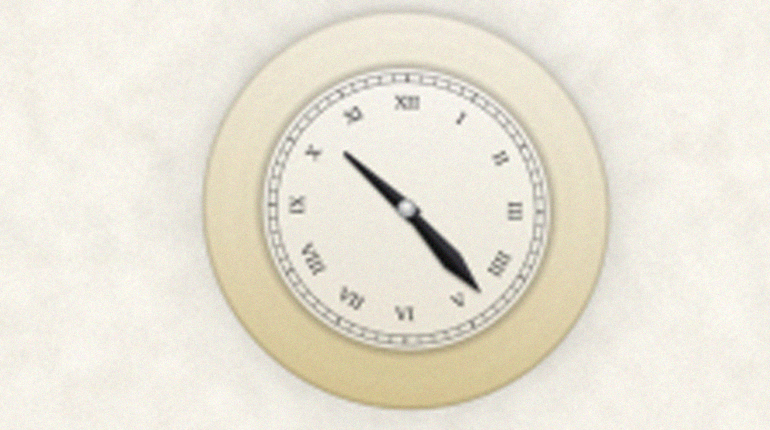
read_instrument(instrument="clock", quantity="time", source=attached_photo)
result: 10:23
